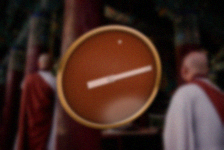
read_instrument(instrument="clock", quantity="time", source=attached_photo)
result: 8:11
